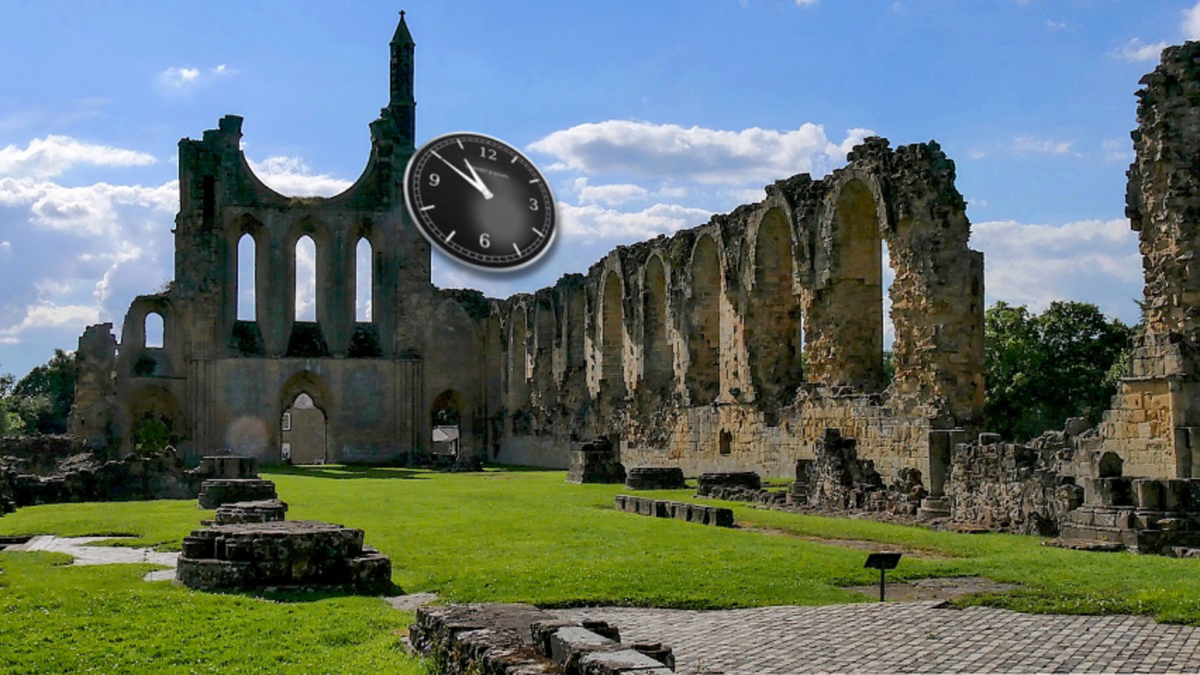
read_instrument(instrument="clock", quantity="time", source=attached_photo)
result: 10:50
